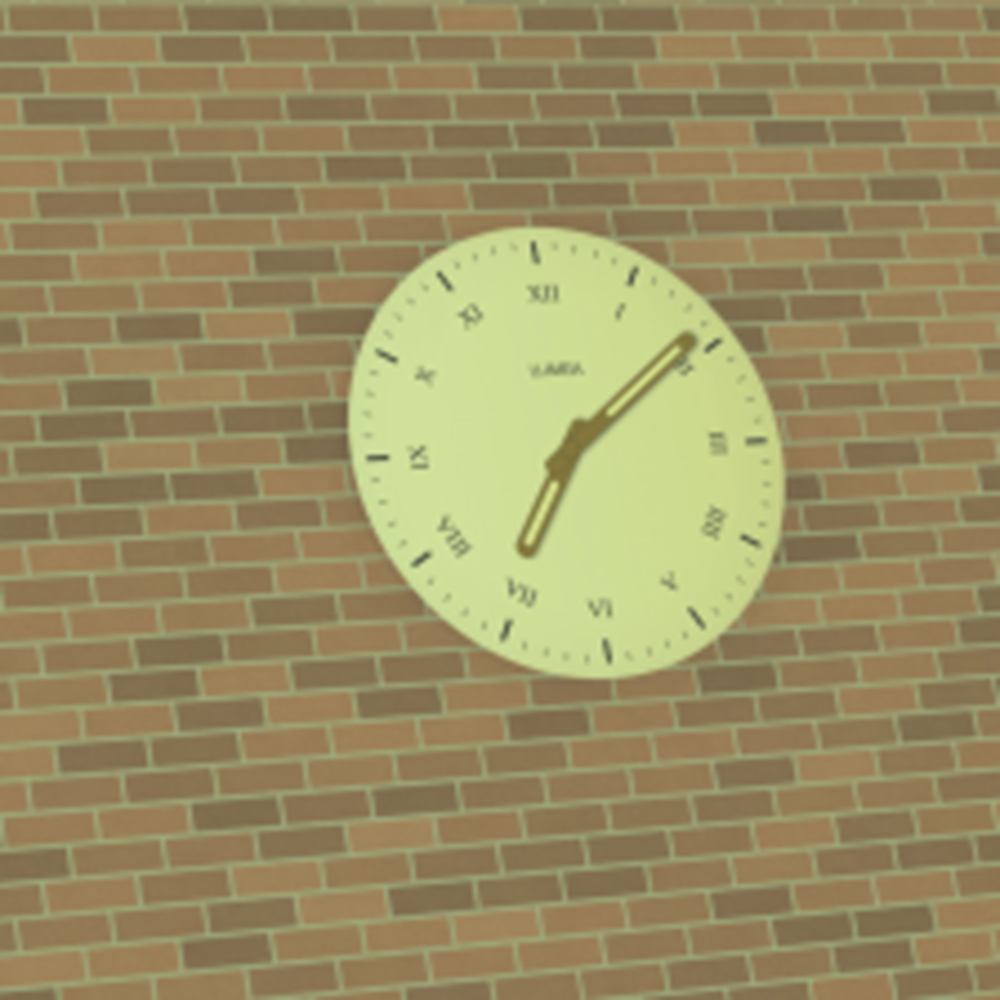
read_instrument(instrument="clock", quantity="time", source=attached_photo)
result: 7:09
